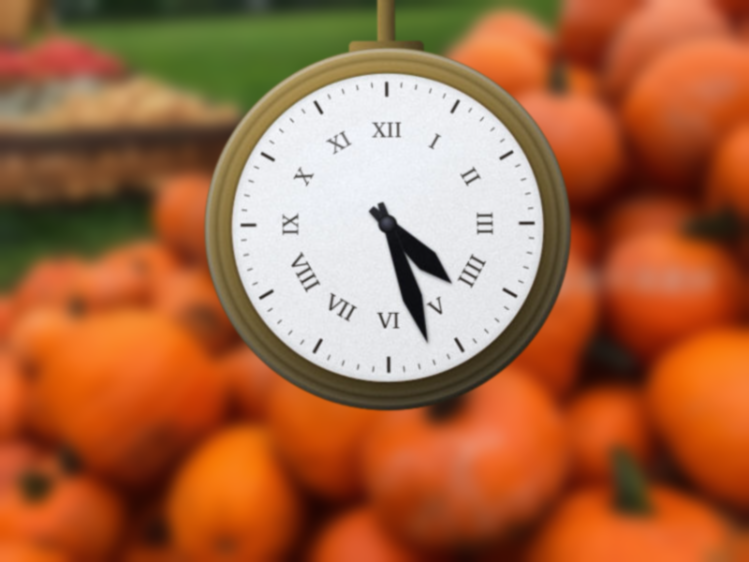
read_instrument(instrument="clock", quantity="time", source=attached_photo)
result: 4:27
